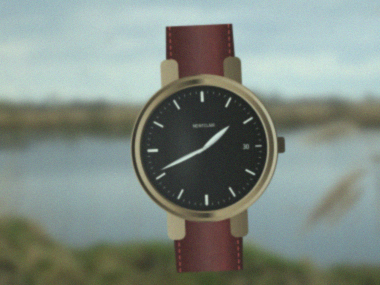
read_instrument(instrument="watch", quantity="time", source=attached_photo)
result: 1:41
